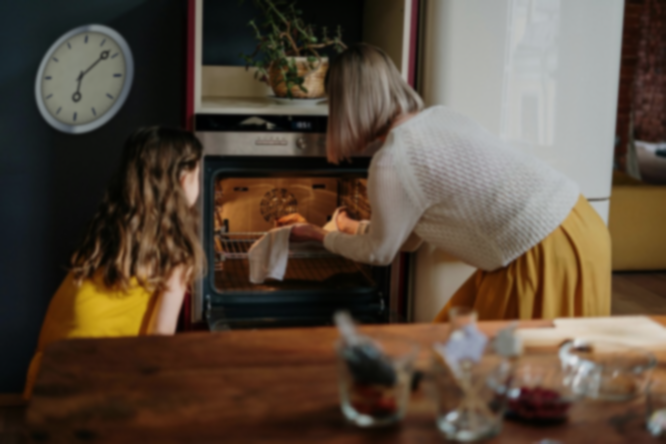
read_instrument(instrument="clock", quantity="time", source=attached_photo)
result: 6:08
